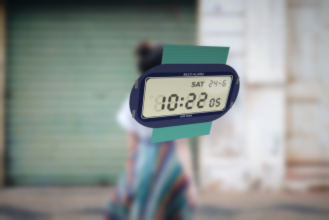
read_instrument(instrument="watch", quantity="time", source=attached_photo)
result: 10:22:05
